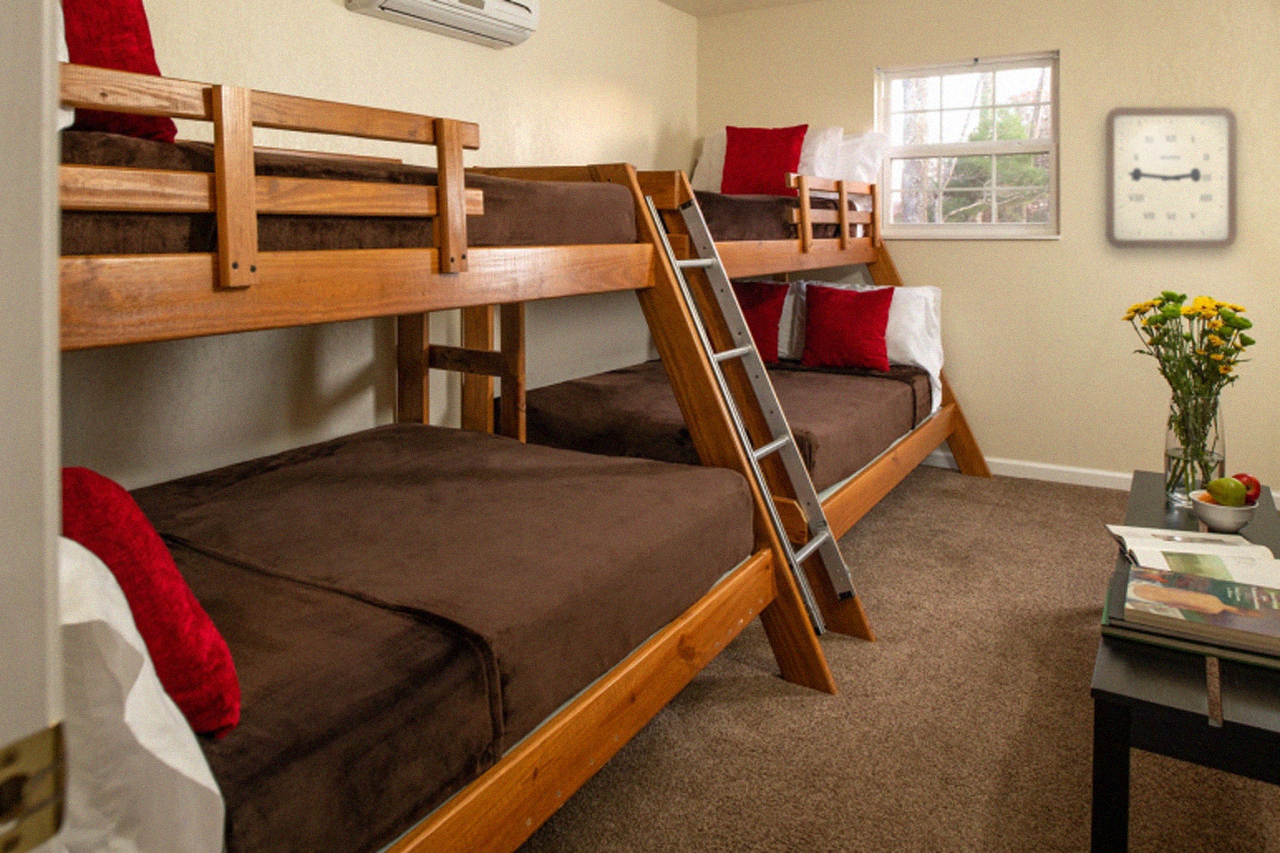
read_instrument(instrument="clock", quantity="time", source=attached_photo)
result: 2:46
